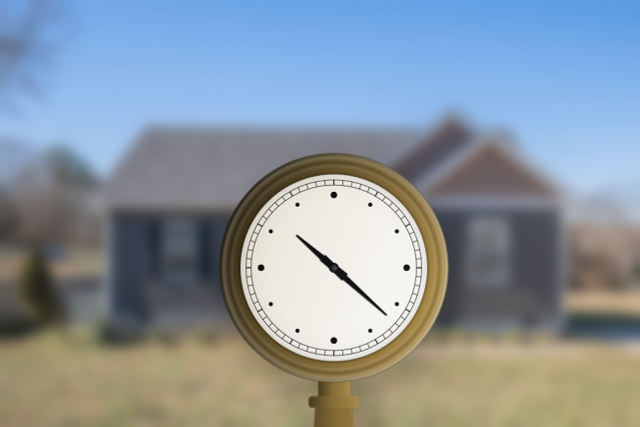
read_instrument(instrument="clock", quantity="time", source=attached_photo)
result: 10:22
